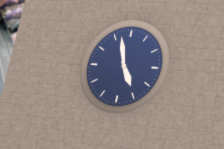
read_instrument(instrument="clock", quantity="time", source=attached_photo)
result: 4:57
